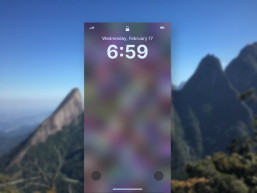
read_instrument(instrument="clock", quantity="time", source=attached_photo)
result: 6:59
